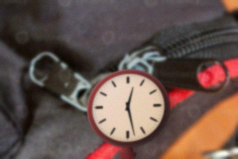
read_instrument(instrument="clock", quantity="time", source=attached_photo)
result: 12:28
